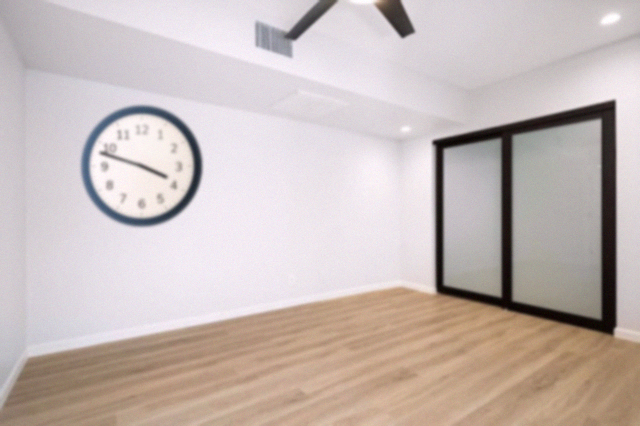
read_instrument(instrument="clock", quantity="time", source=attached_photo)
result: 3:48
